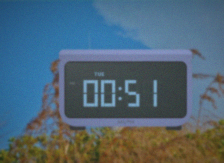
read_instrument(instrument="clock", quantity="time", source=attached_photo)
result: 0:51
